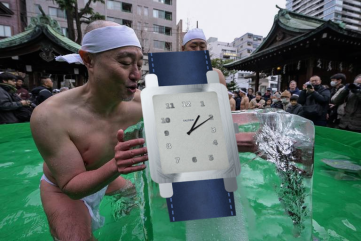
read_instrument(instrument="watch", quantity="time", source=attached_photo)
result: 1:10
